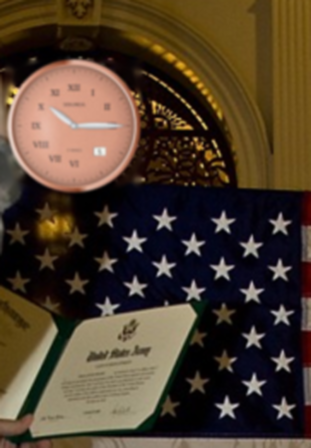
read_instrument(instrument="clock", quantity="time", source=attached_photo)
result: 10:15
